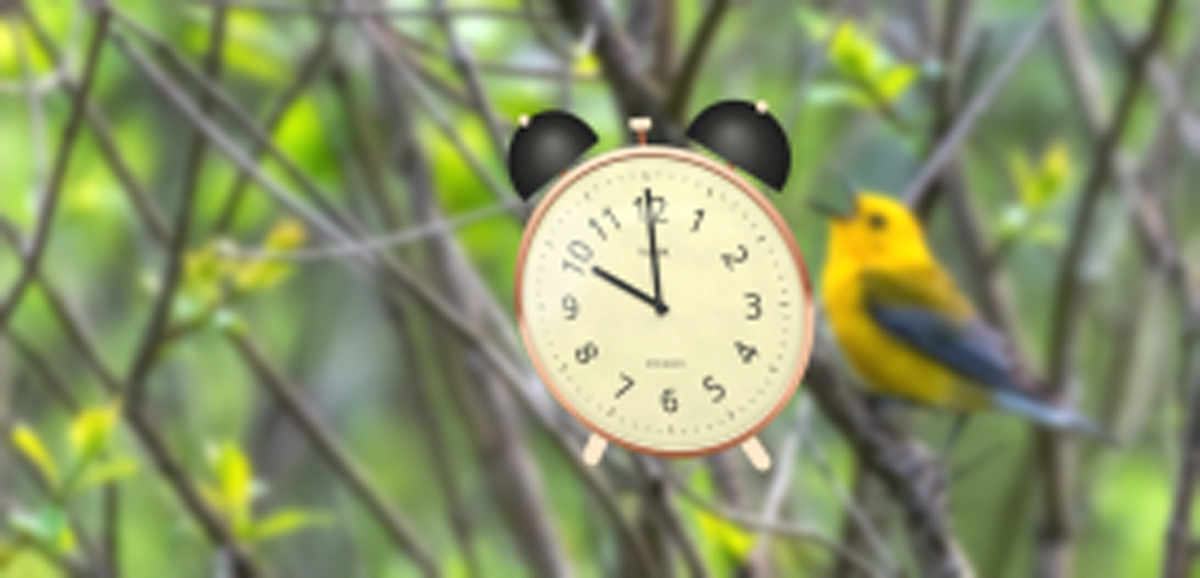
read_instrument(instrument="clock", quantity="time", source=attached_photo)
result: 10:00
